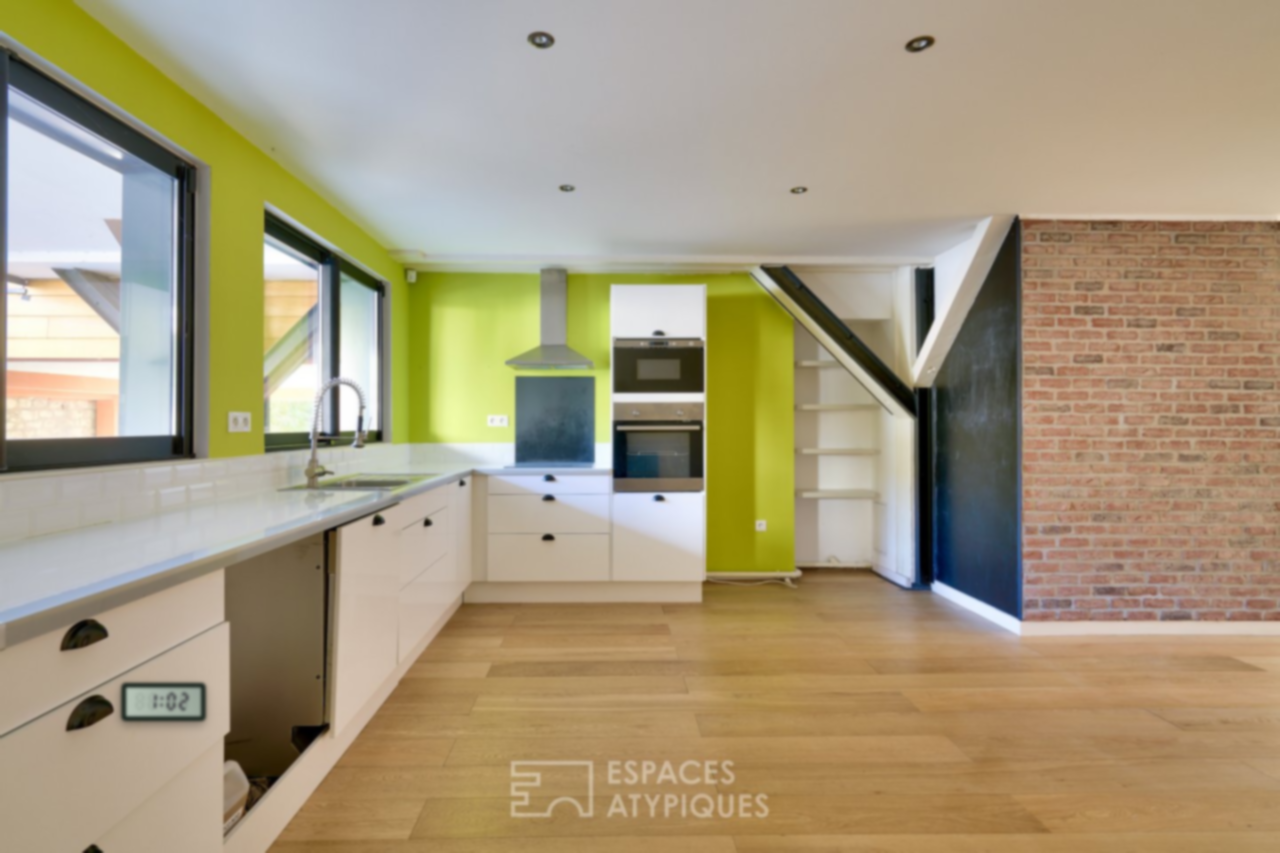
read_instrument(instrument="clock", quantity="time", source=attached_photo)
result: 1:02
